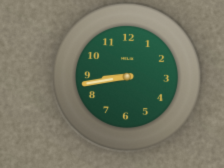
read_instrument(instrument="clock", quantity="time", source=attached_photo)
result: 8:43
